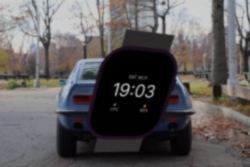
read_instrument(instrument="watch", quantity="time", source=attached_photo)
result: 19:03
